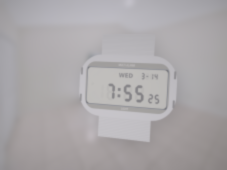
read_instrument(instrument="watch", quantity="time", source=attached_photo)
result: 7:55
